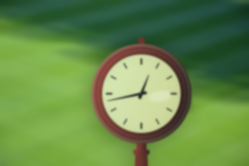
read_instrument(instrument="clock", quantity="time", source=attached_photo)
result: 12:43
